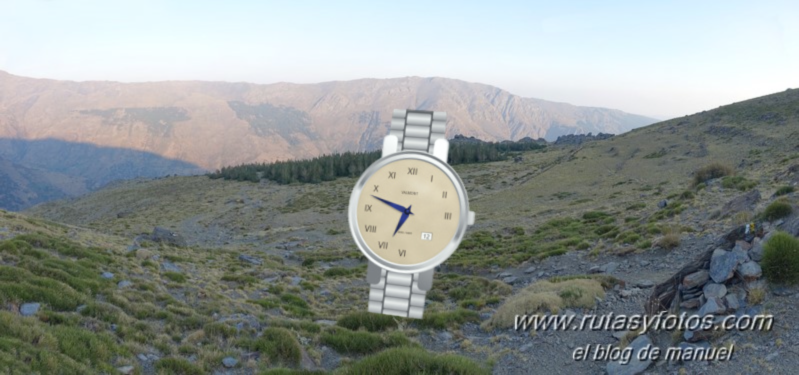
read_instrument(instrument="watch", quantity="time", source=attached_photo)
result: 6:48
